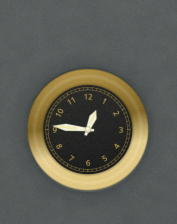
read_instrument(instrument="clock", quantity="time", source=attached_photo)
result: 12:46
